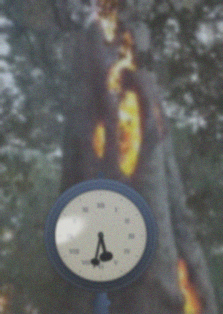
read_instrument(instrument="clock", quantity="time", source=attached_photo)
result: 5:32
